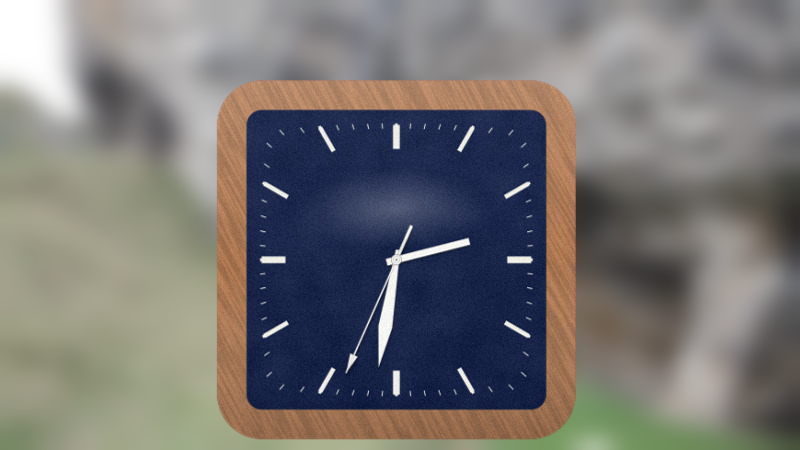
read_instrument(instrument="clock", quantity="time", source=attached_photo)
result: 2:31:34
